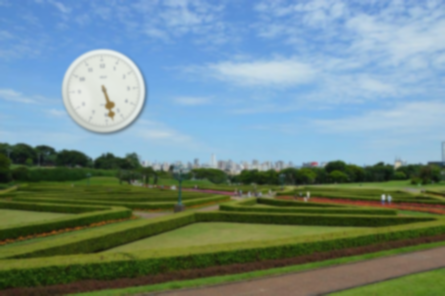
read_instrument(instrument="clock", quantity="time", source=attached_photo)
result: 5:28
